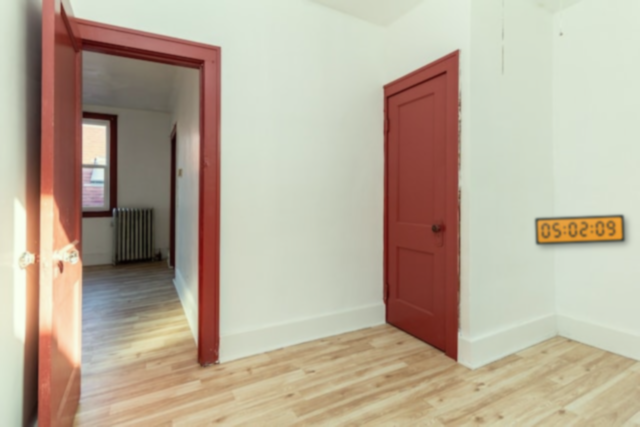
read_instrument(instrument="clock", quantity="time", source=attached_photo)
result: 5:02:09
